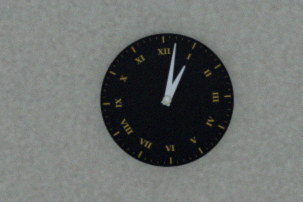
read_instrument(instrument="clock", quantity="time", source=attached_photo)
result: 1:02
